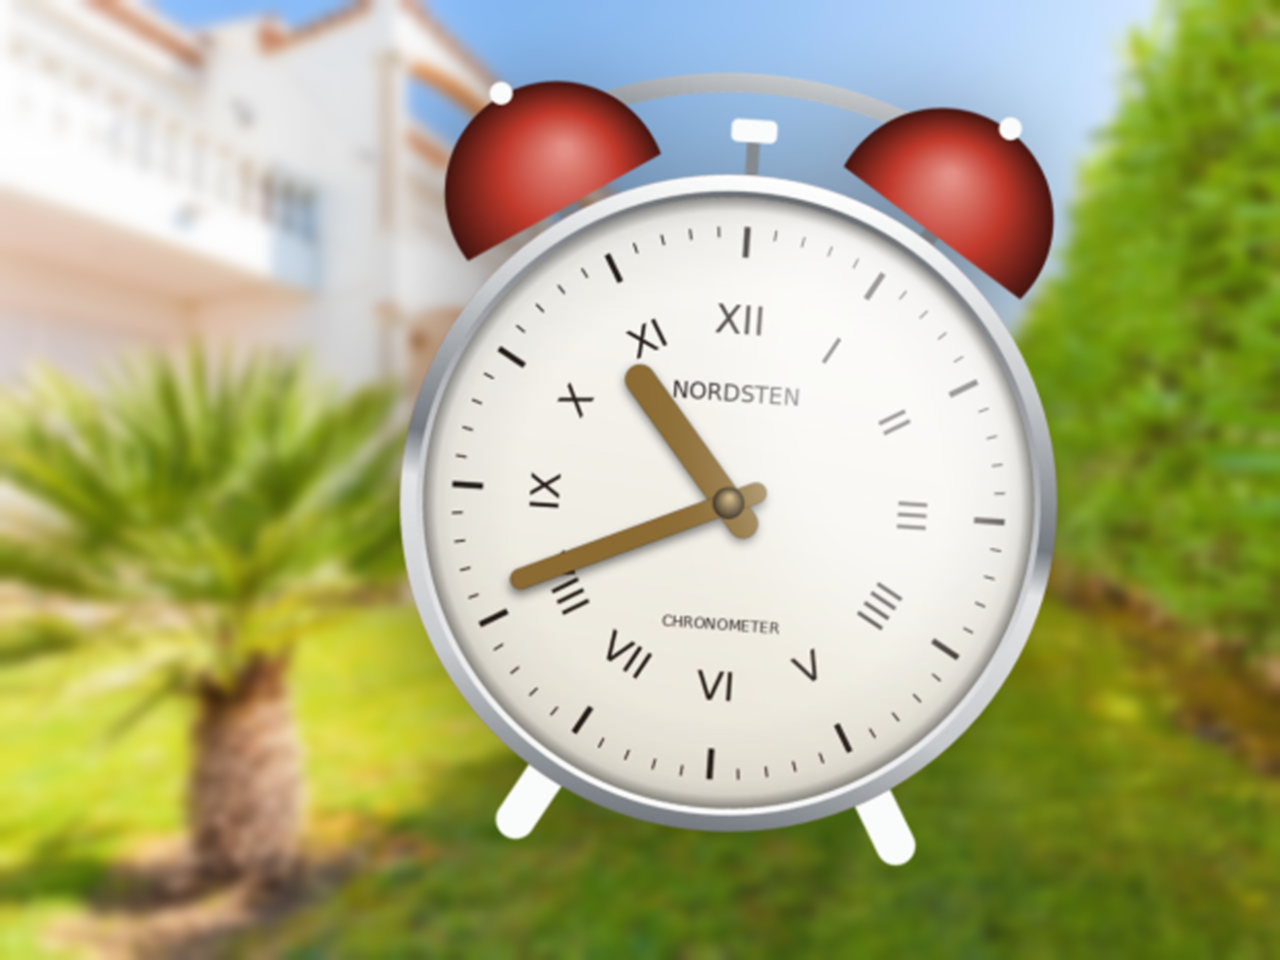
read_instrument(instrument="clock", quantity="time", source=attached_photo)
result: 10:41
